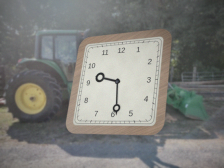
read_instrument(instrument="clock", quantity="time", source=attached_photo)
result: 9:29
